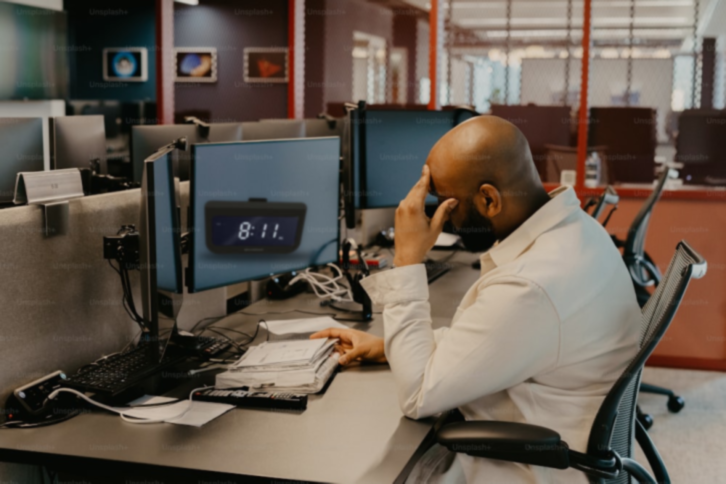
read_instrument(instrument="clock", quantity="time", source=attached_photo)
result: 8:11
